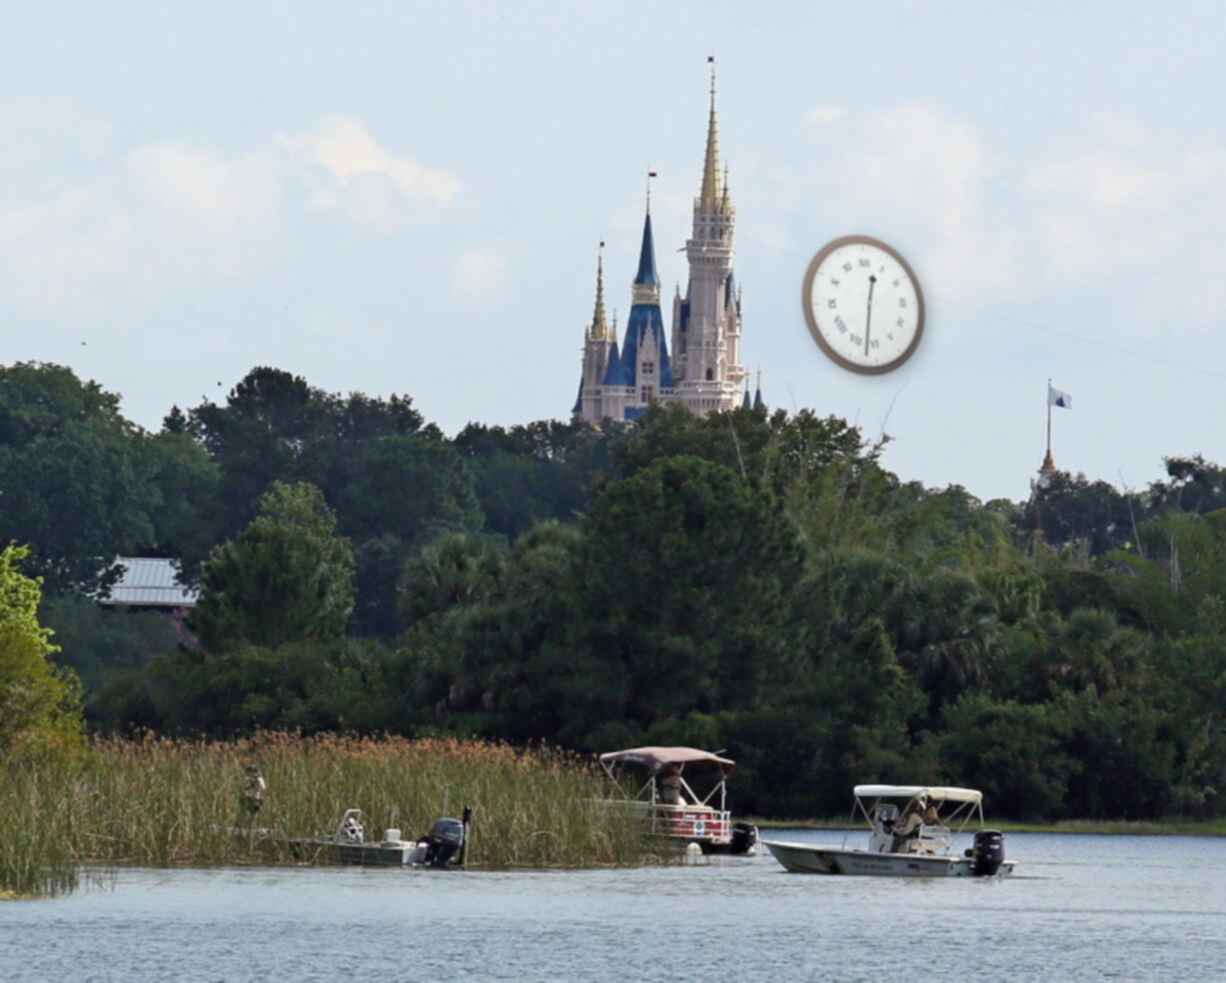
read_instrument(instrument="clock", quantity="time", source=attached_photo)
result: 12:32
